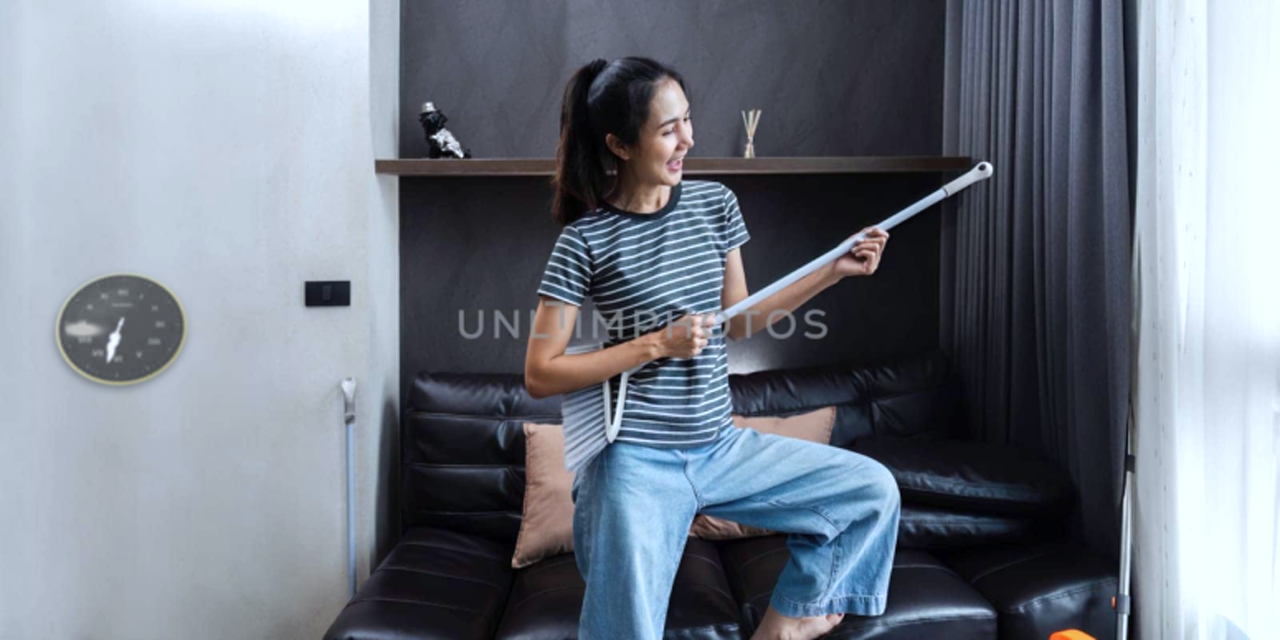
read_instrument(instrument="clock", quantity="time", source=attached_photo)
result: 6:32
